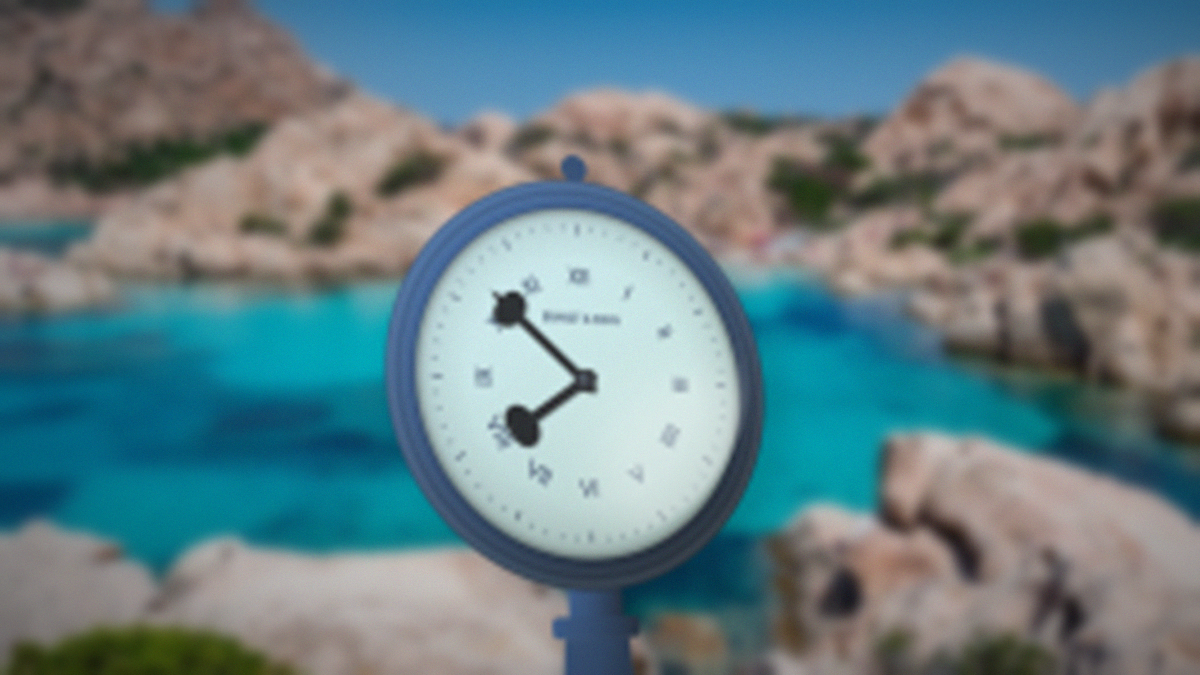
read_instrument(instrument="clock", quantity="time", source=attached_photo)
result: 7:52
